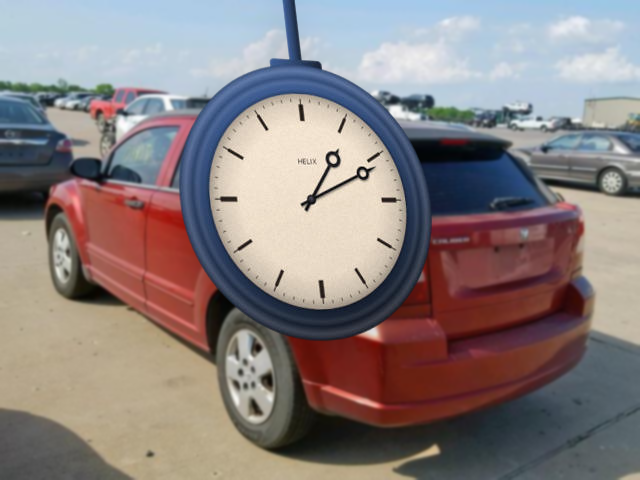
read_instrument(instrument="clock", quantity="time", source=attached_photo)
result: 1:11
